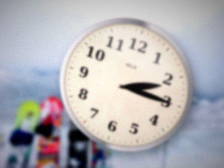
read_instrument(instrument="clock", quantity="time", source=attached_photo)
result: 2:15
